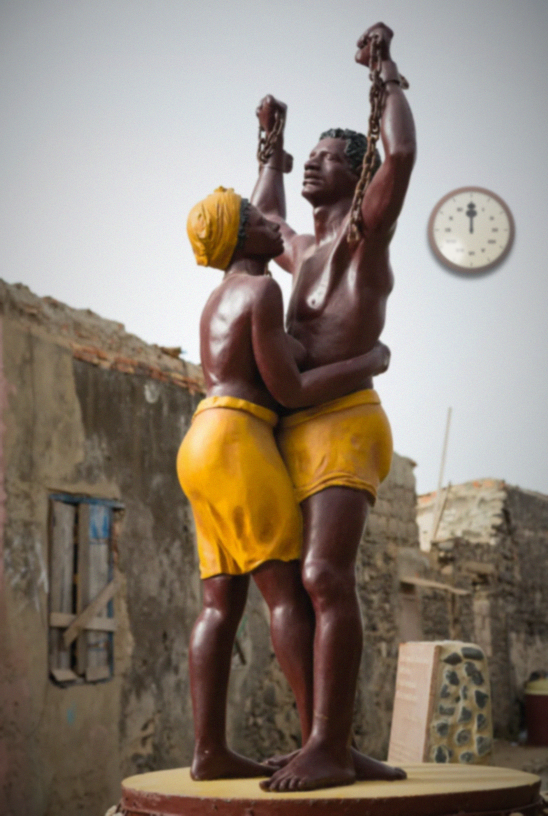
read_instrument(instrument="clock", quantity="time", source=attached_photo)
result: 12:00
